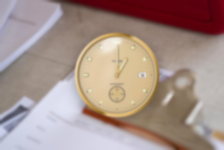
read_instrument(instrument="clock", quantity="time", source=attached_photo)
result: 1:00
